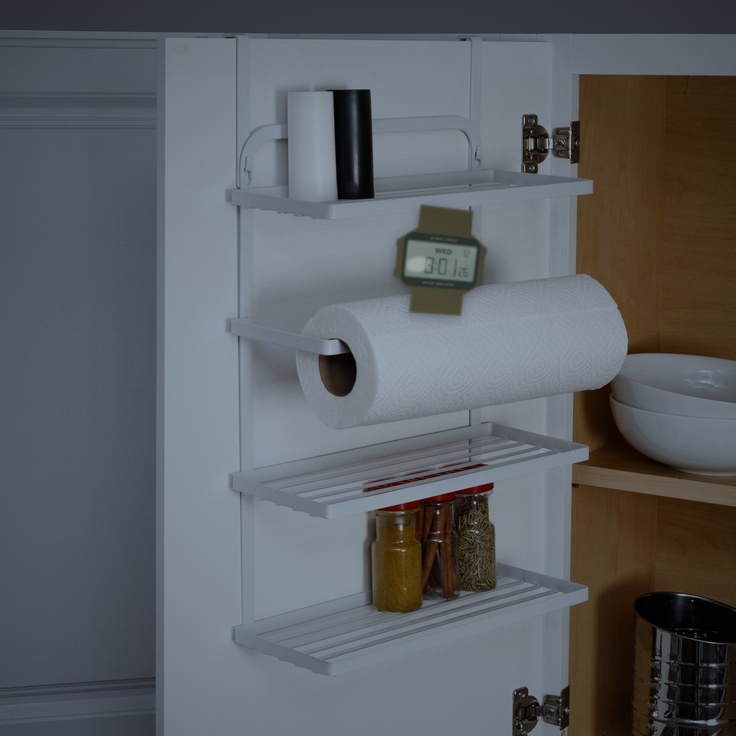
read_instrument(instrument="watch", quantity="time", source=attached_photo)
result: 8:01
